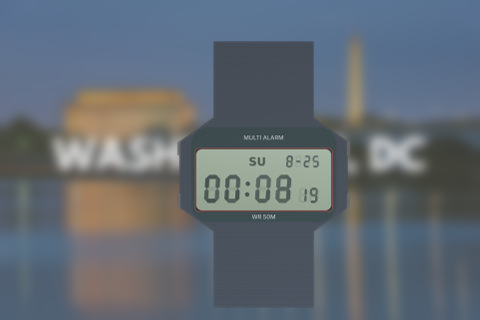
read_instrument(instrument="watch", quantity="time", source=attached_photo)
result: 0:08:19
